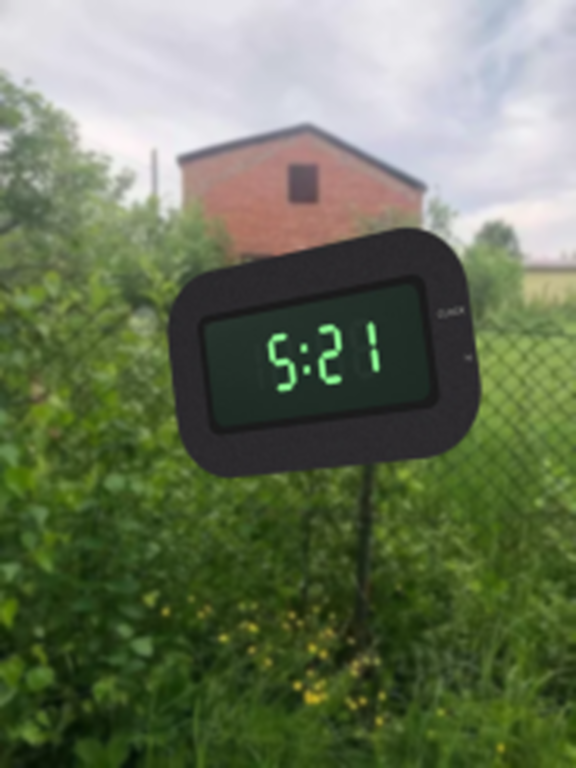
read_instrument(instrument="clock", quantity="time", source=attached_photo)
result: 5:21
